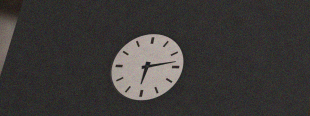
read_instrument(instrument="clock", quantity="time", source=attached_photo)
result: 6:13
